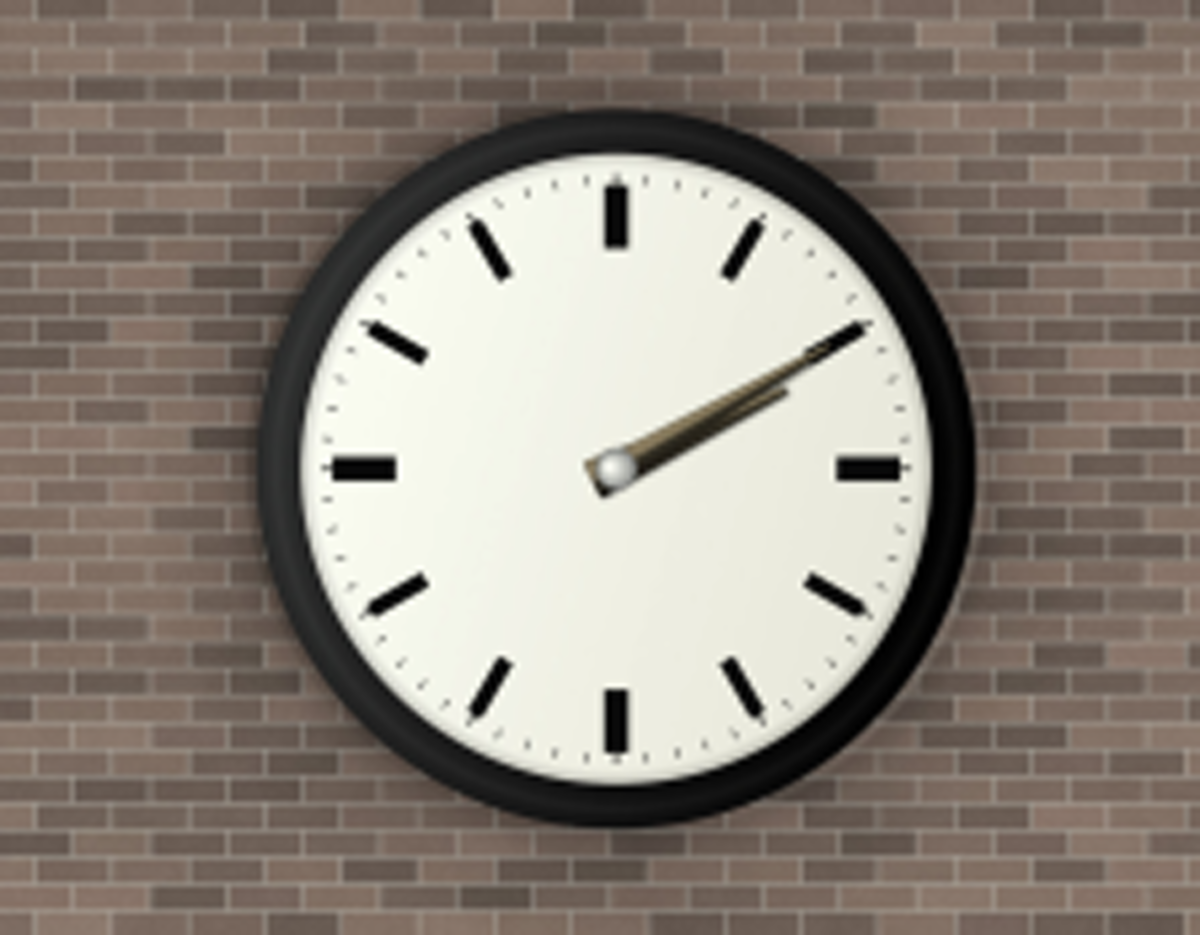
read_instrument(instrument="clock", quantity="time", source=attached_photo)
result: 2:10
